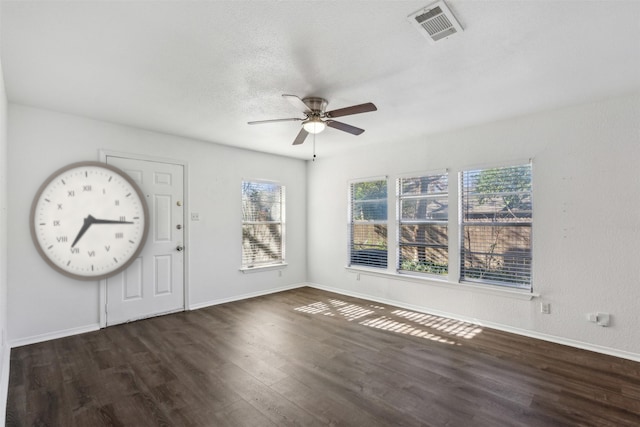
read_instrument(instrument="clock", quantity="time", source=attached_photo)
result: 7:16
